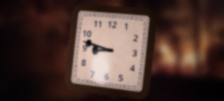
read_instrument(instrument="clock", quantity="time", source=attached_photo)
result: 8:47
